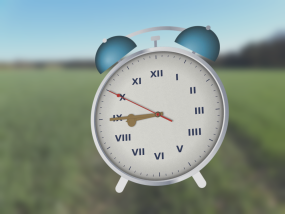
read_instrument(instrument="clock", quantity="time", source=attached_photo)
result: 8:44:50
